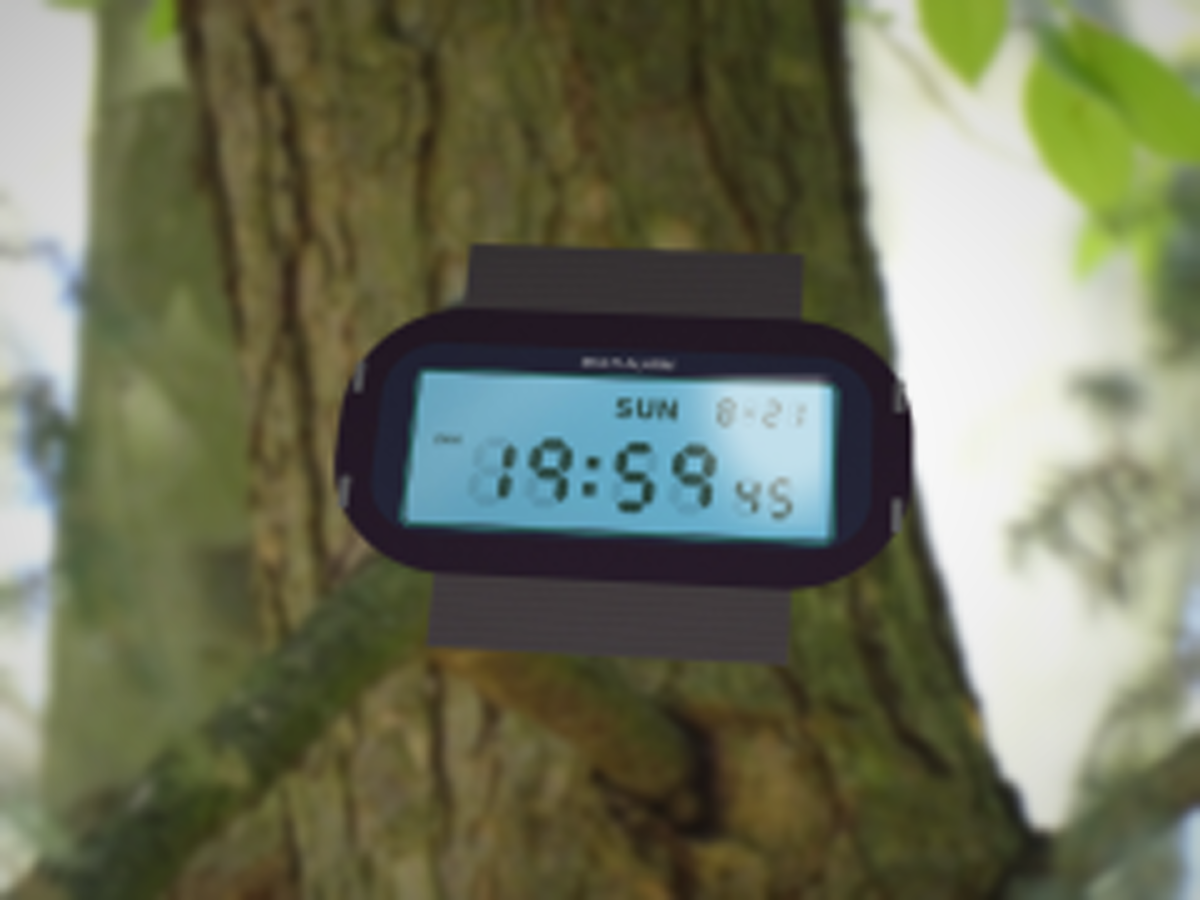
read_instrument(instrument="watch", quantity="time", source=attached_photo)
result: 19:59:45
